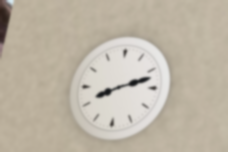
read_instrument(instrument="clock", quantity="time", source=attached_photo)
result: 8:12
